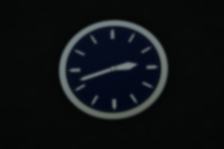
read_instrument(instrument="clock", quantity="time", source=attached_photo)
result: 2:42
